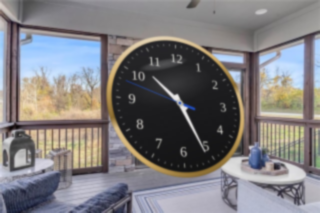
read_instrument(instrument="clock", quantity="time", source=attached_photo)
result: 10:25:48
